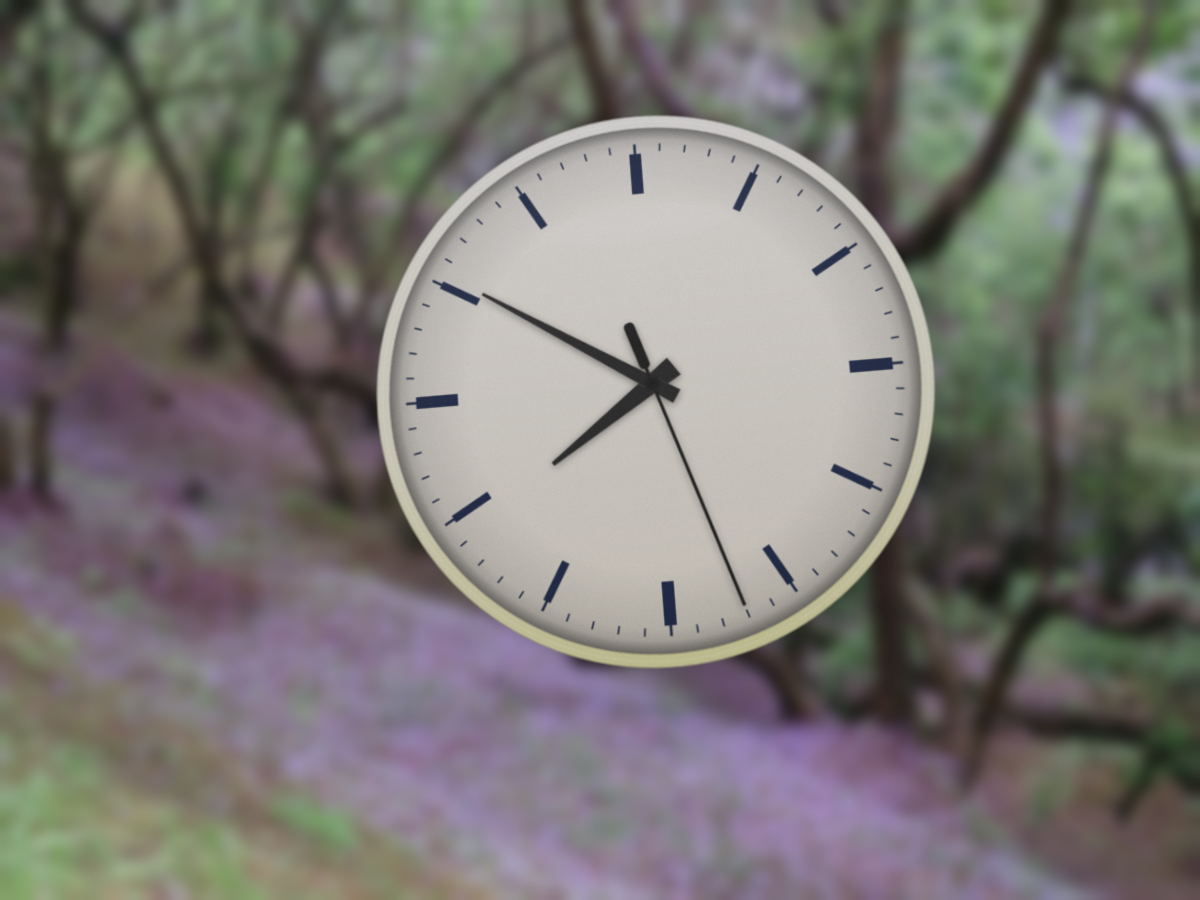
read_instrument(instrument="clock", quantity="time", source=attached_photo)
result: 7:50:27
